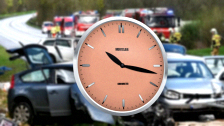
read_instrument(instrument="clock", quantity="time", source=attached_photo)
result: 10:17
